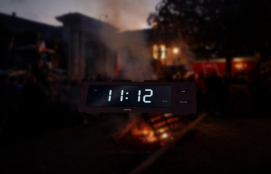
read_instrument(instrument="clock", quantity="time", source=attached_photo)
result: 11:12
